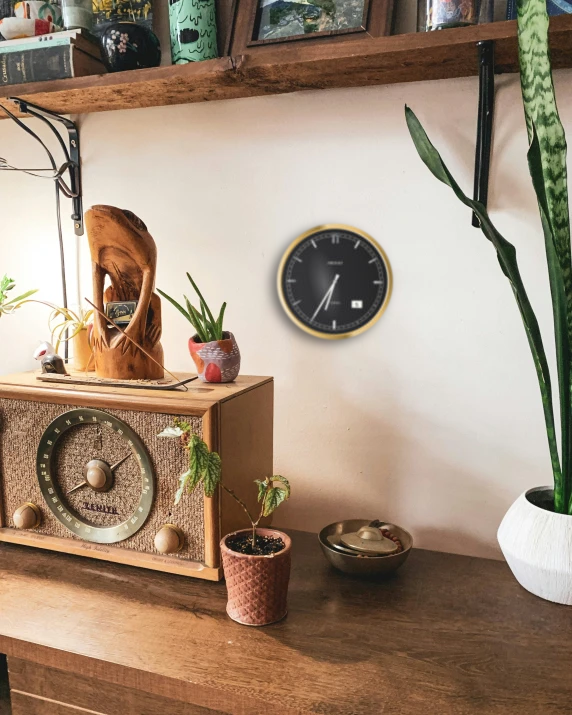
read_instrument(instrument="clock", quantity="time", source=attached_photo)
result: 6:35
